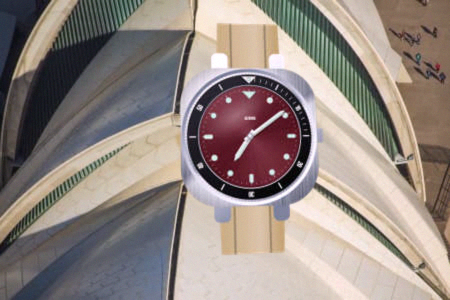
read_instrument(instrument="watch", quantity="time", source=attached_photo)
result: 7:09
